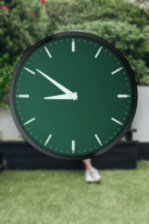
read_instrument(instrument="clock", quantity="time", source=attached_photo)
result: 8:51
